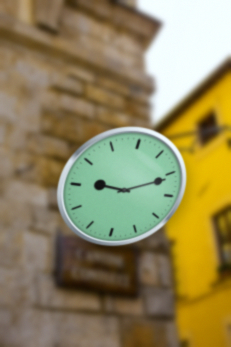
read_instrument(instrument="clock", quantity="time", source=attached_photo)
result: 9:11
